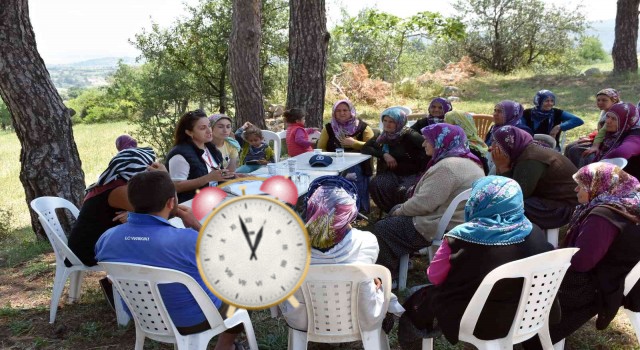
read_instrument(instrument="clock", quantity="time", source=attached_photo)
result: 12:58
